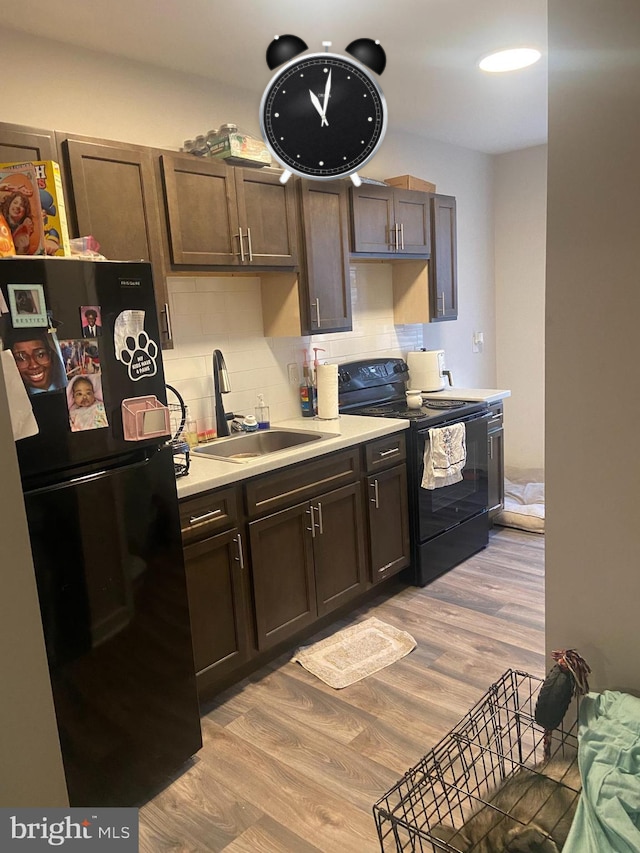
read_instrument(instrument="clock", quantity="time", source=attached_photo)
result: 11:01
